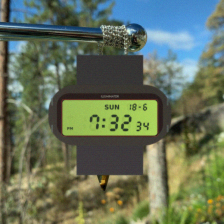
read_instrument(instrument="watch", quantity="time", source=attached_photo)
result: 7:32:34
